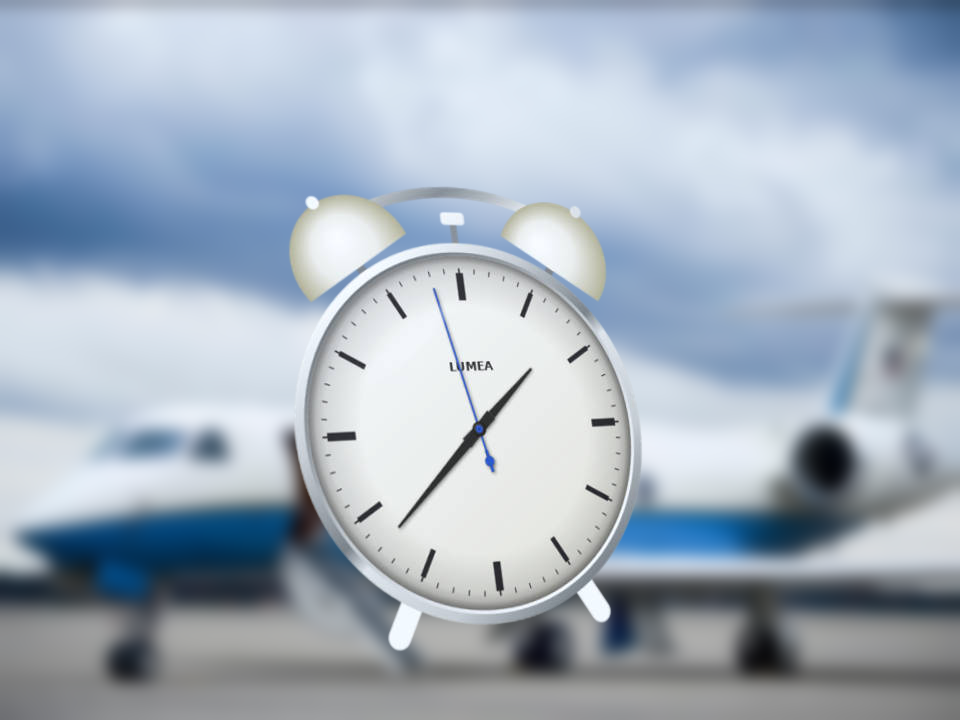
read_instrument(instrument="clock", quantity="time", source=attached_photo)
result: 1:37:58
